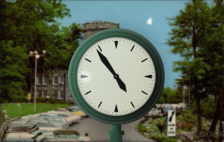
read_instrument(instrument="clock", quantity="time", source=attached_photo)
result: 4:54
